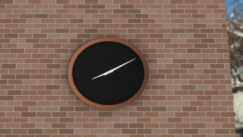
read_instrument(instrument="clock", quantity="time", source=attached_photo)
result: 8:10
